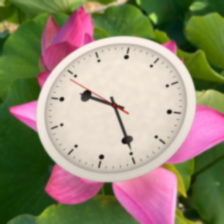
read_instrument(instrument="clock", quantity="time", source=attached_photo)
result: 9:24:49
